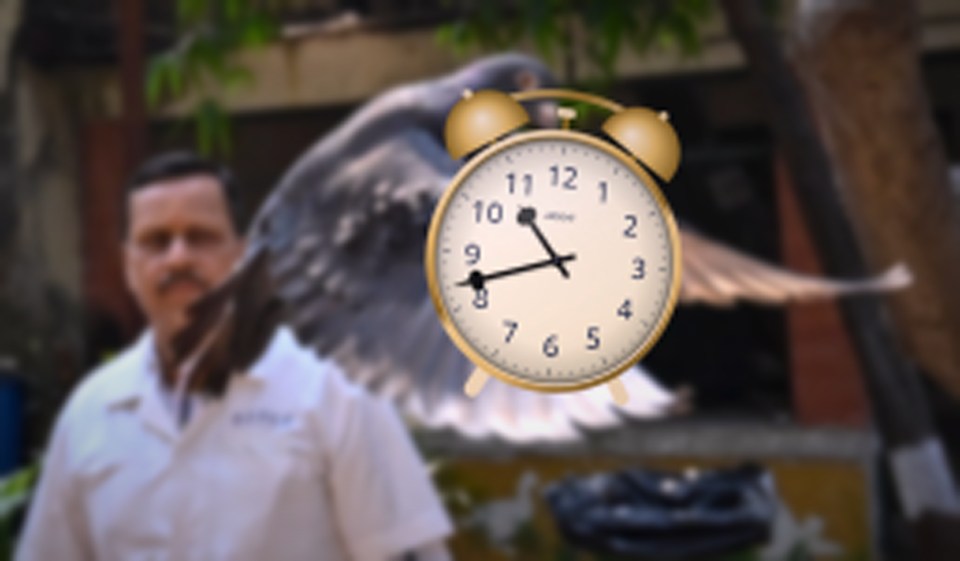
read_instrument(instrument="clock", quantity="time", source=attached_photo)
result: 10:42
